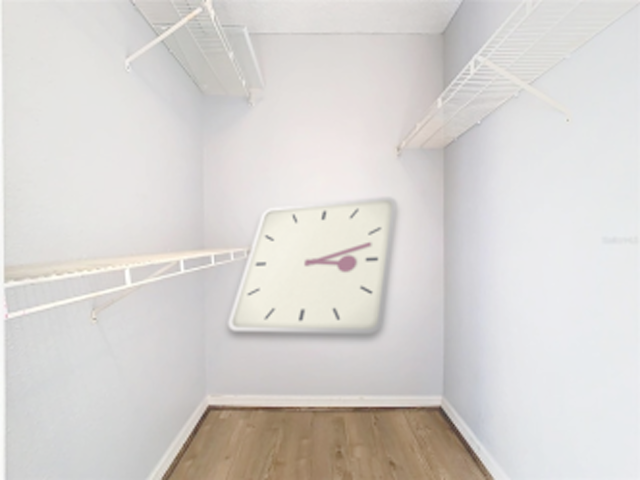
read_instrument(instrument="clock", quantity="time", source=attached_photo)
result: 3:12
